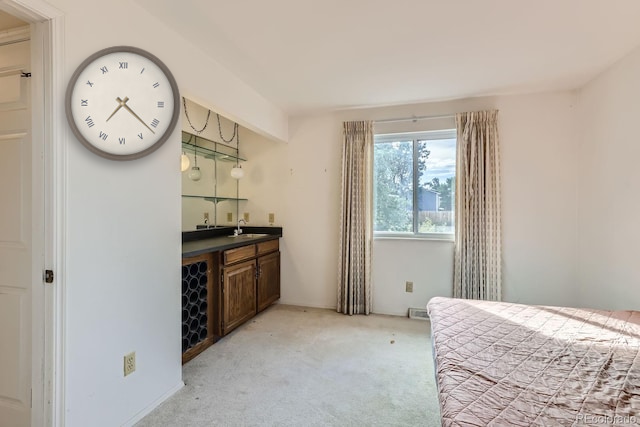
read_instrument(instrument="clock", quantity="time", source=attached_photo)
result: 7:22
